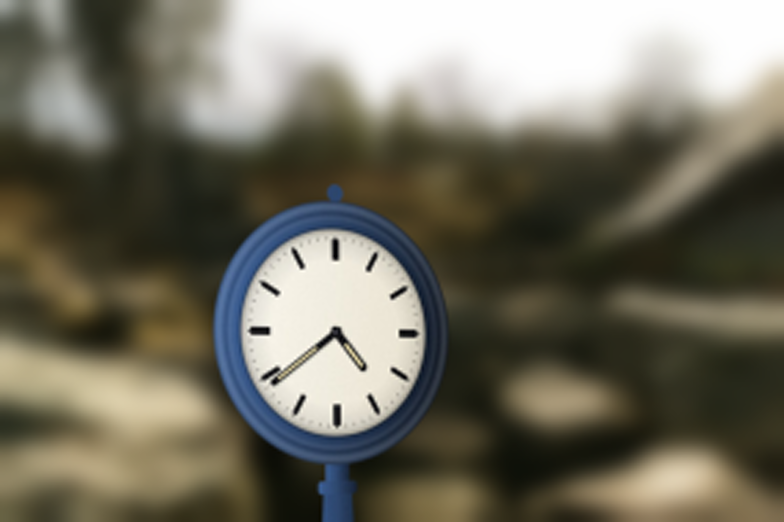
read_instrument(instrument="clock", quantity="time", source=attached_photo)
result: 4:39
